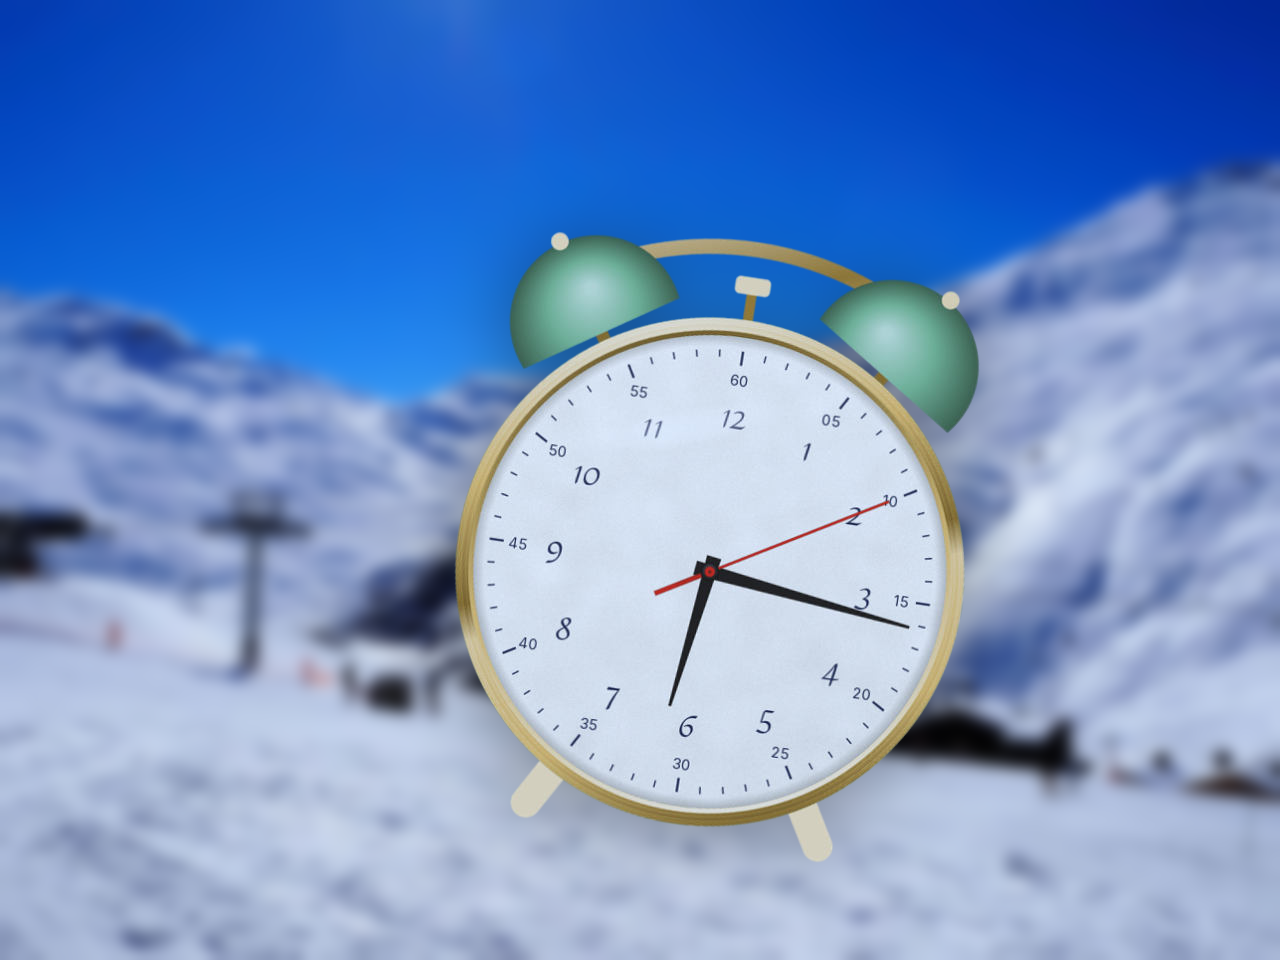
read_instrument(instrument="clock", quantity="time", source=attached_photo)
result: 6:16:10
